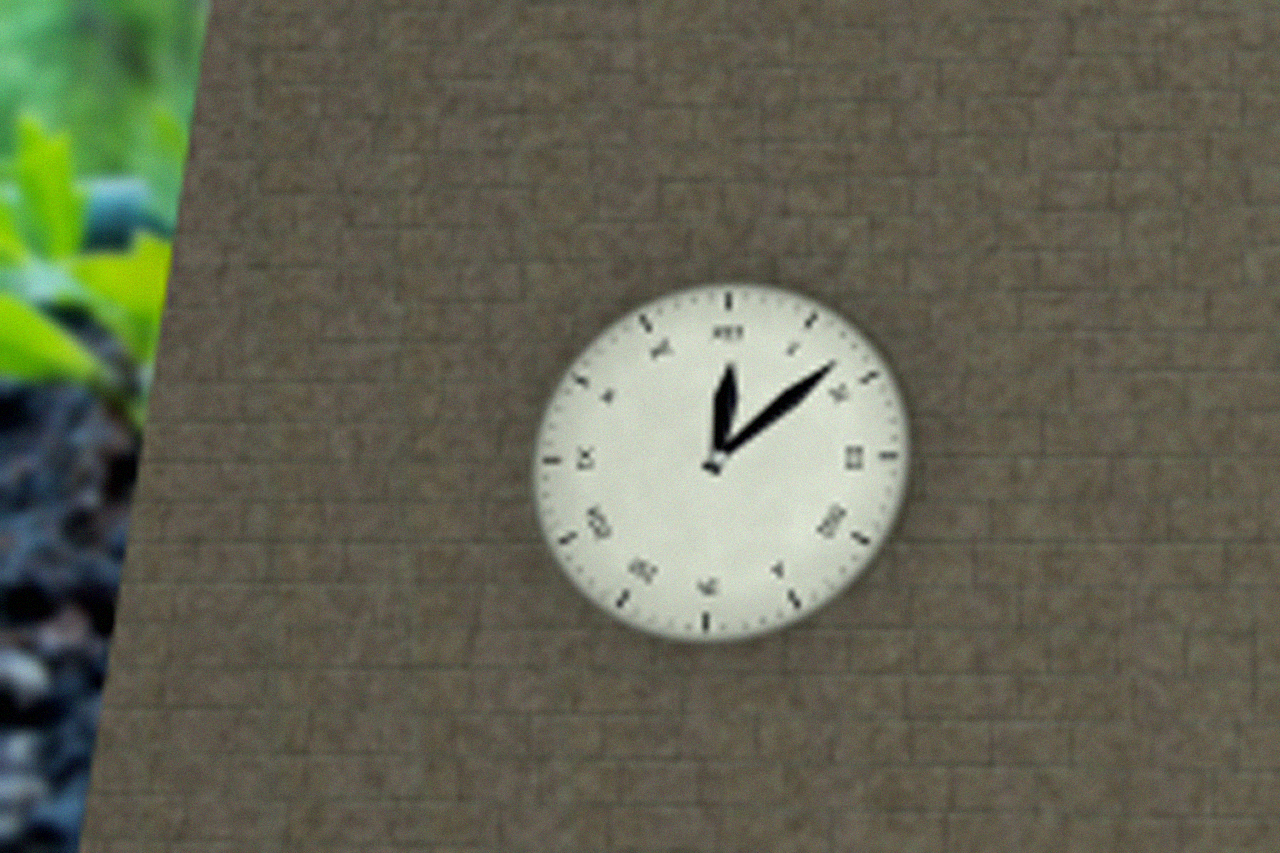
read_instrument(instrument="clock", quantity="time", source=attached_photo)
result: 12:08
